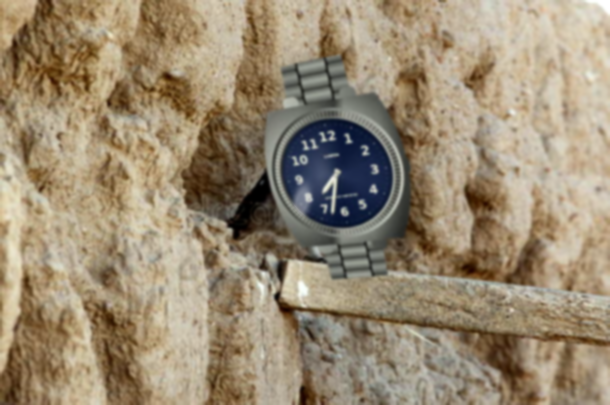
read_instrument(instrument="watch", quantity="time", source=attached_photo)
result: 7:33
